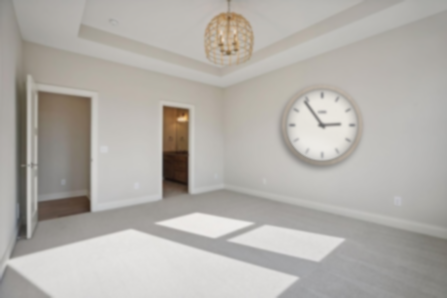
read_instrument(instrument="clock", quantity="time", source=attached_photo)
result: 2:54
